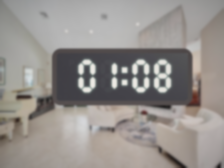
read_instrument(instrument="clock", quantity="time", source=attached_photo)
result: 1:08
